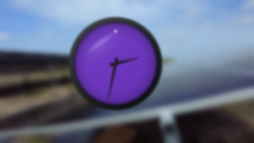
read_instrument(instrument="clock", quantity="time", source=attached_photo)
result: 2:32
